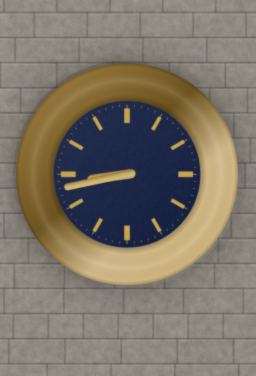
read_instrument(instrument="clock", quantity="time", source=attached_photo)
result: 8:43
